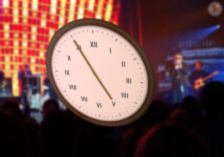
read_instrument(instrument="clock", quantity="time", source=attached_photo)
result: 4:55
